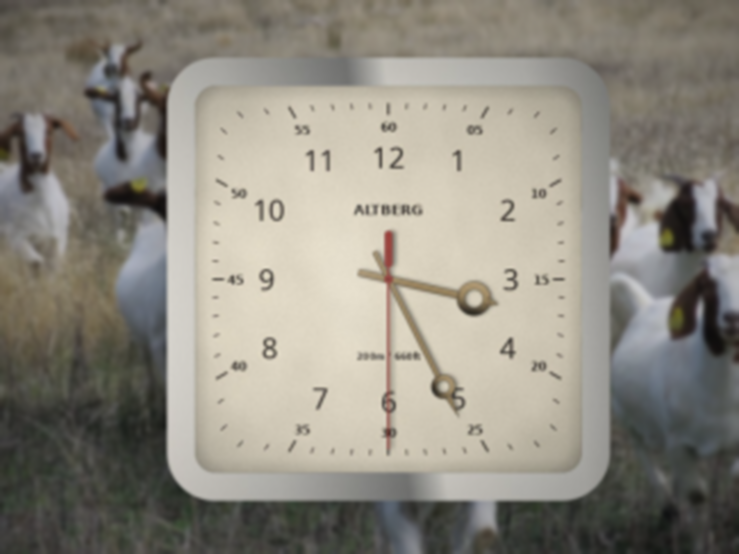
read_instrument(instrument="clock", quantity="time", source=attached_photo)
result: 3:25:30
